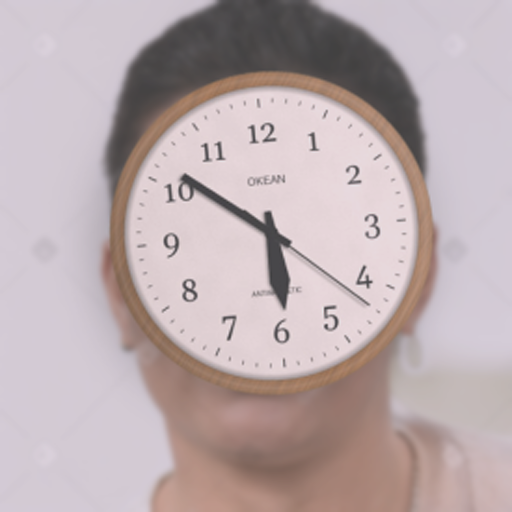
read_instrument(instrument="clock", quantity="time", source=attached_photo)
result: 5:51:22
